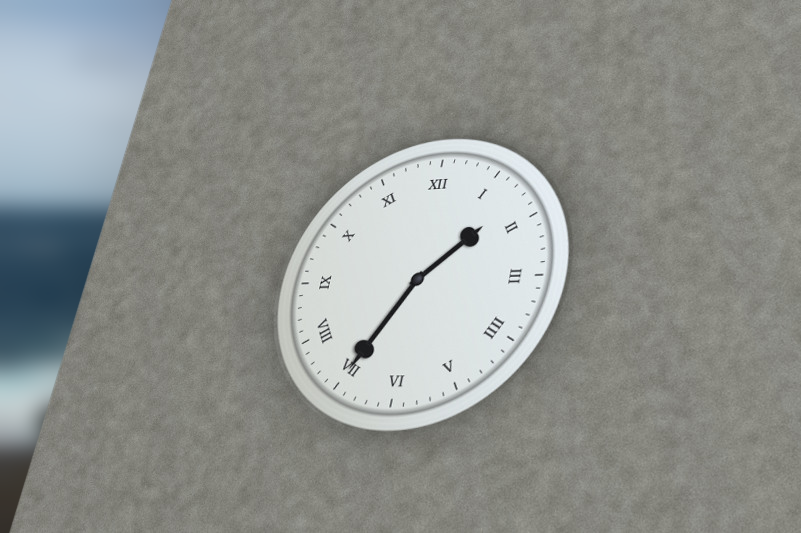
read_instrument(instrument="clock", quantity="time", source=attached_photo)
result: 1:35
